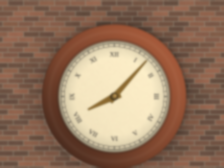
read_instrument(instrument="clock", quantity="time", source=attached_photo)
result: 8:07
